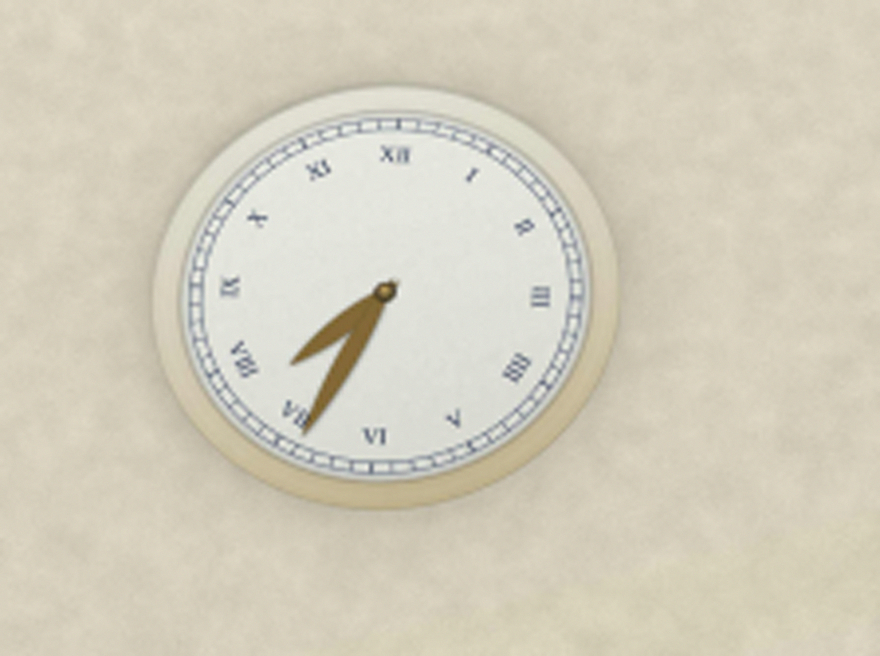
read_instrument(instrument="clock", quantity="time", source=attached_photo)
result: 7:34
